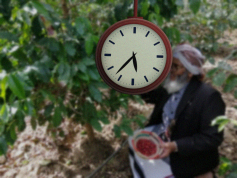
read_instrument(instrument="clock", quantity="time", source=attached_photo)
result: 5:37
